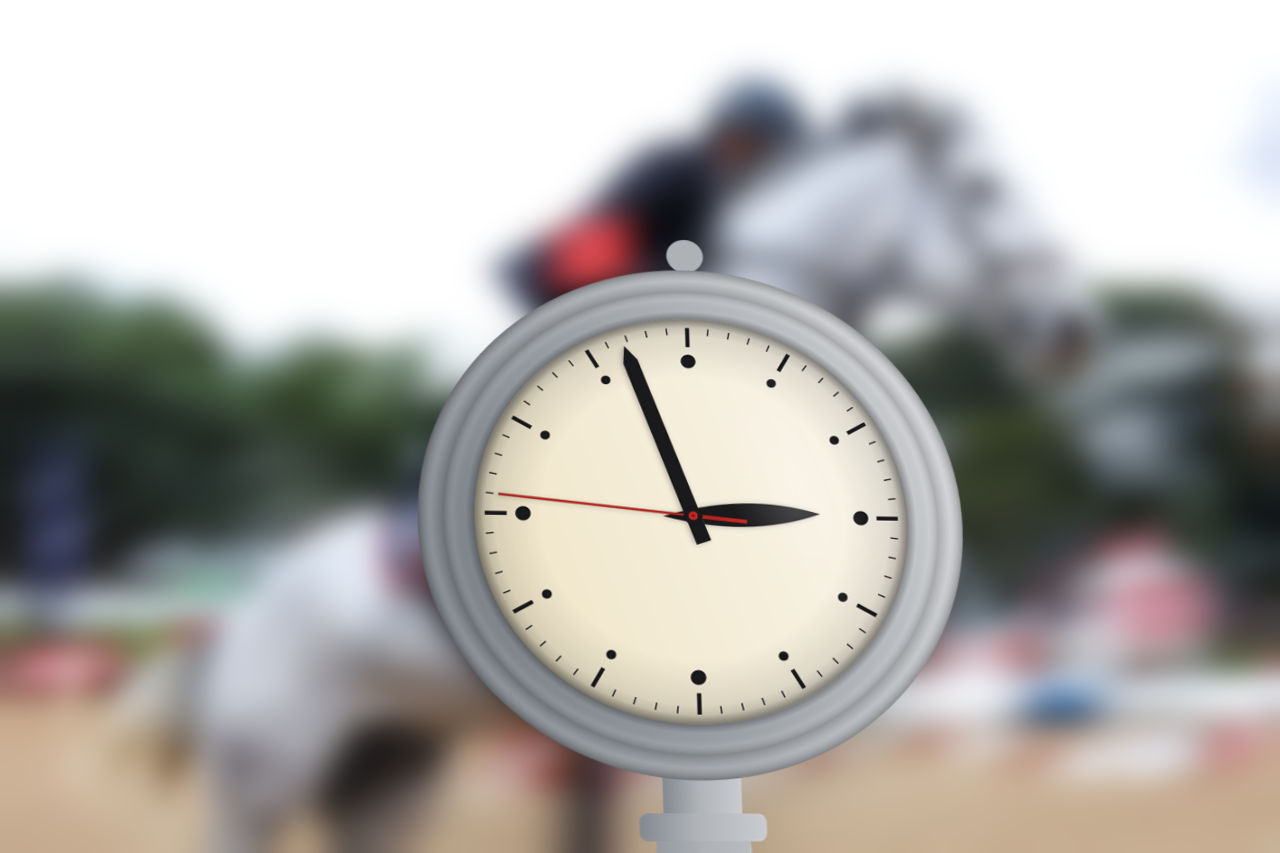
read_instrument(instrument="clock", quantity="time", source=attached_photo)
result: 2:56:46
